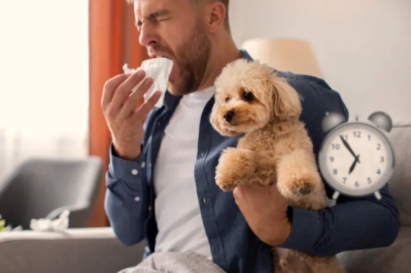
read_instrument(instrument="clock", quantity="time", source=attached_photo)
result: 6:54
